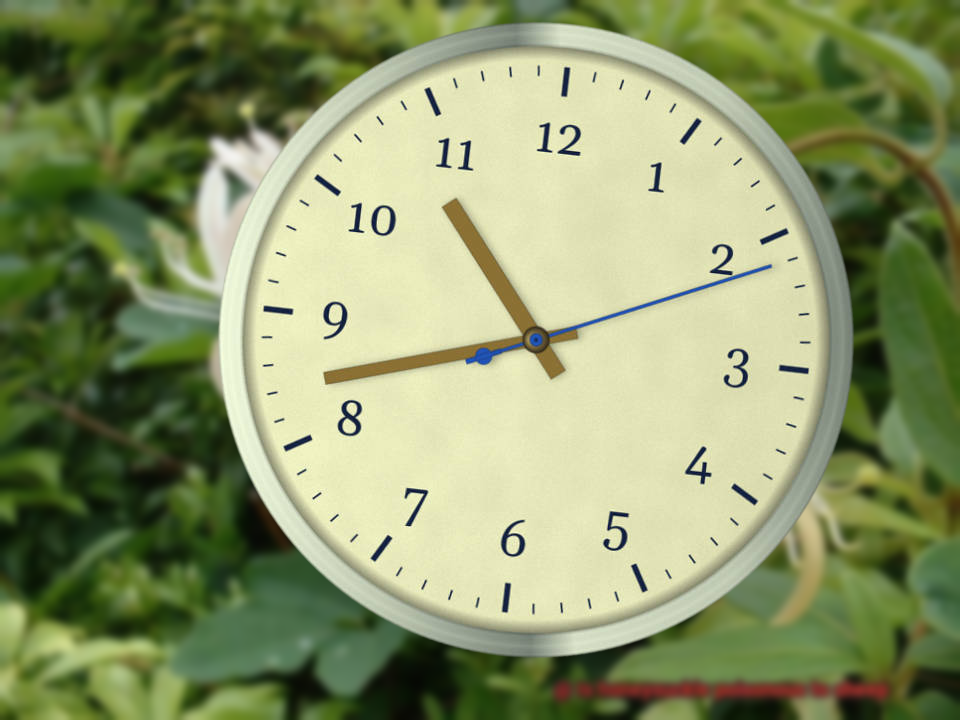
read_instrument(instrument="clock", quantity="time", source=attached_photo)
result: 10:42:11
